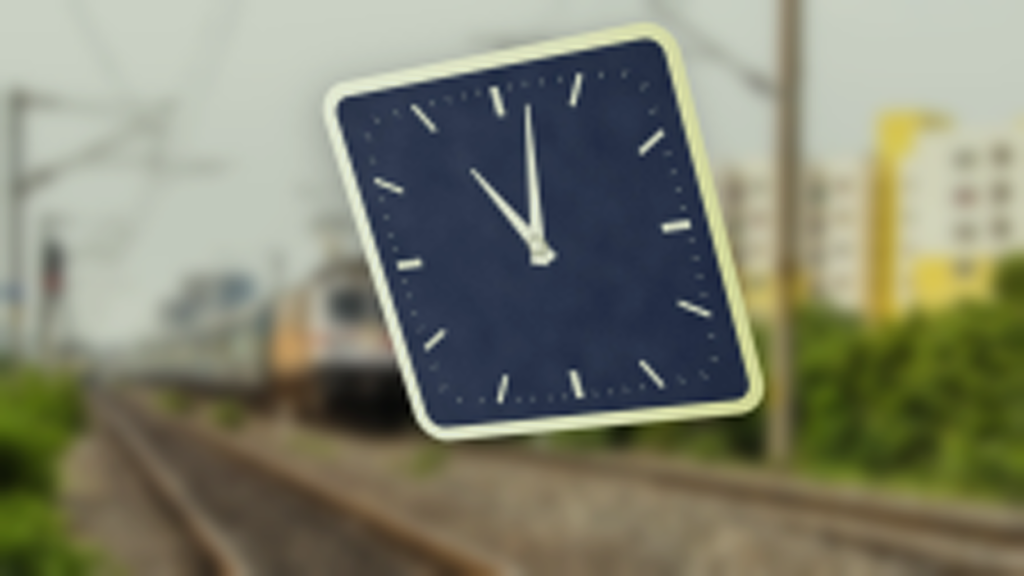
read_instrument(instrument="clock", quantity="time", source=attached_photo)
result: 11:02
